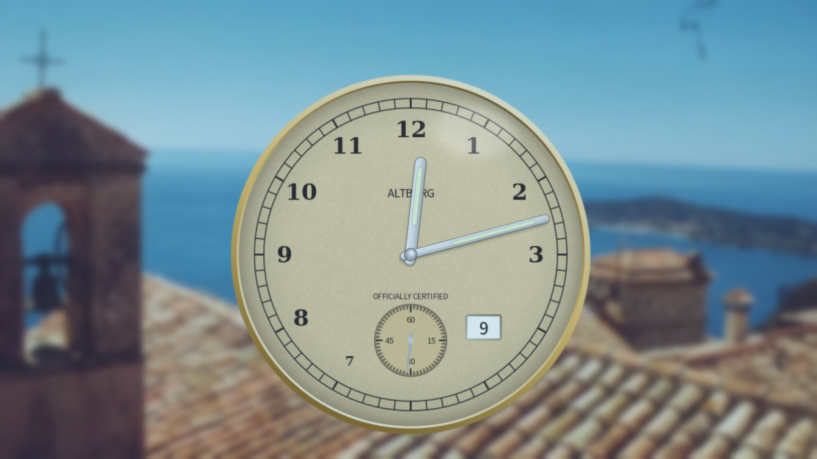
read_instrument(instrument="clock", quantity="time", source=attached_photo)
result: 12:12:31
